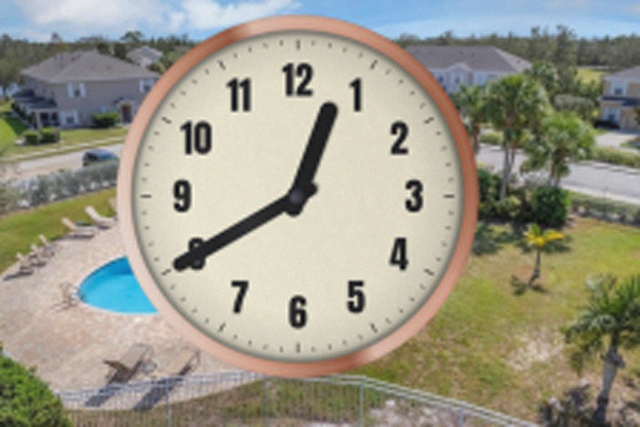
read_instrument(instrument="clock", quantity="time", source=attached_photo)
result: 12:40
